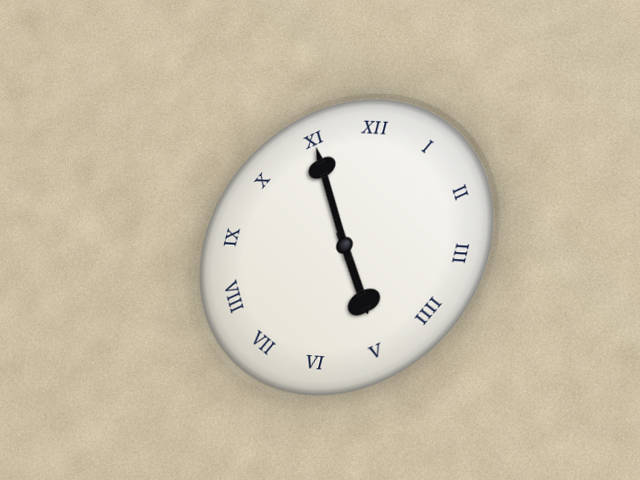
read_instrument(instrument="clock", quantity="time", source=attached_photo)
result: 4:55
